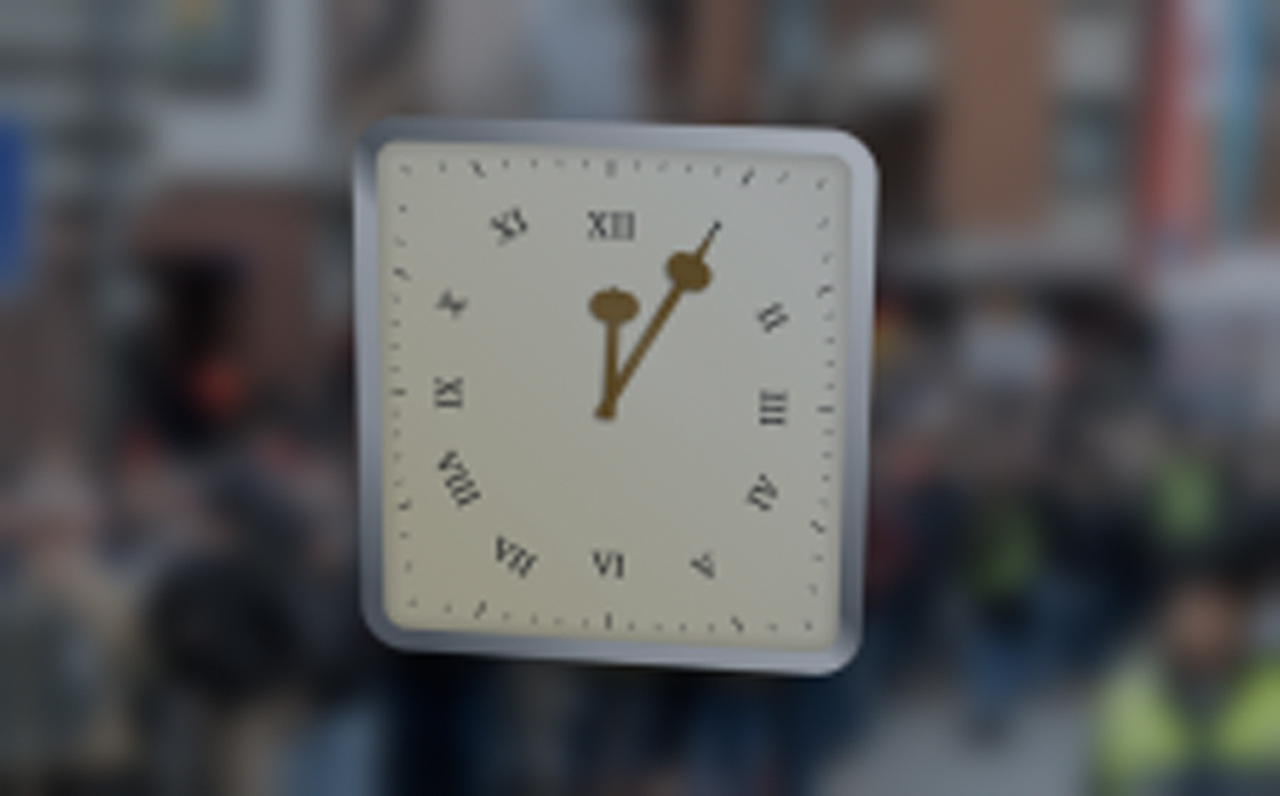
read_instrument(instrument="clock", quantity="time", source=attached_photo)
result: 12:05
